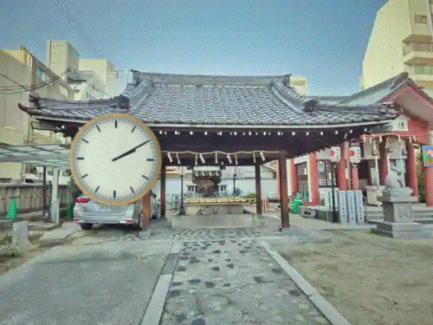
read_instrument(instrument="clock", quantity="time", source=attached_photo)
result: 2:10
